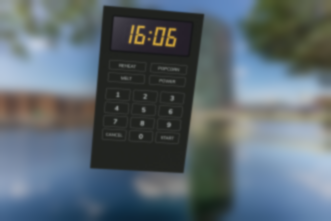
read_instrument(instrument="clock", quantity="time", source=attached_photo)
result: 16:06
